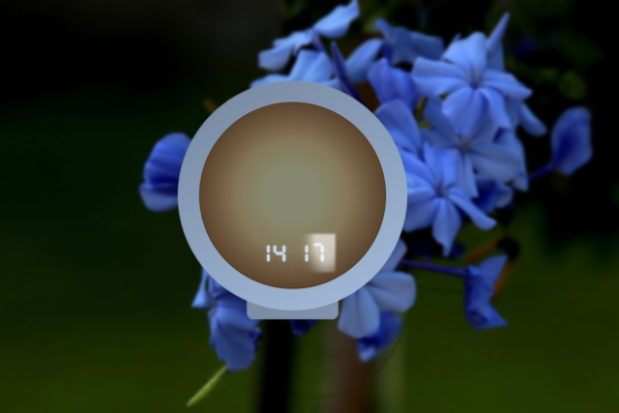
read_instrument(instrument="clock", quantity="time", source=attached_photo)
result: 14:17
